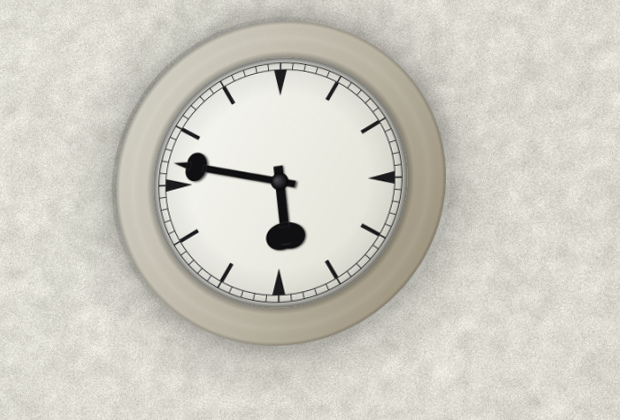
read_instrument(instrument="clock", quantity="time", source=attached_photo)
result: 5:47
